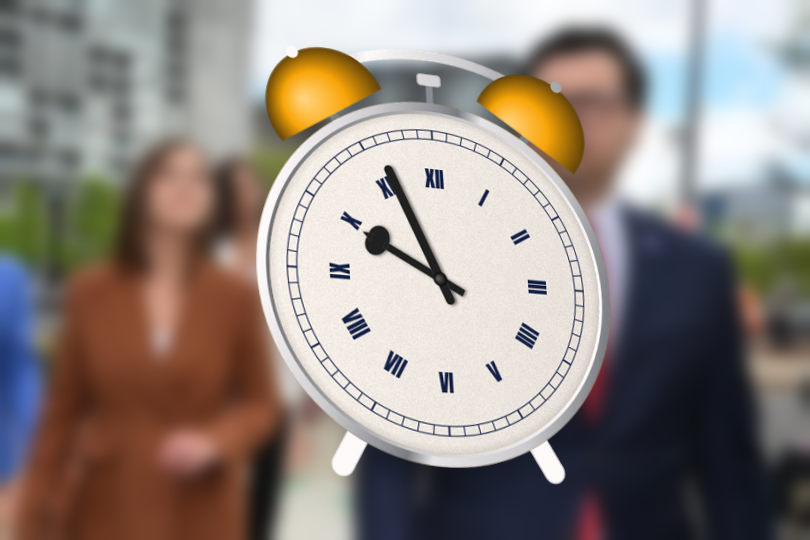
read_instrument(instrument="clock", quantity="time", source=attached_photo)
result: 9:56
